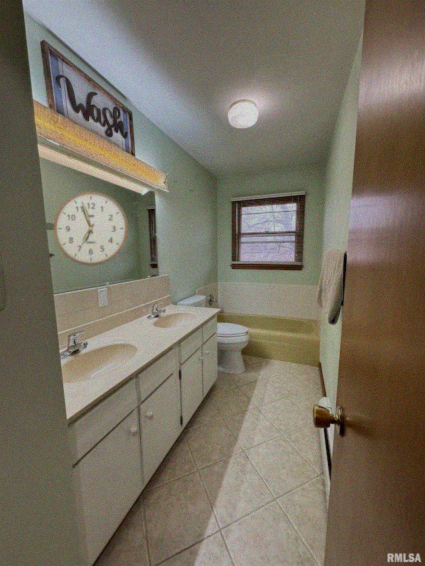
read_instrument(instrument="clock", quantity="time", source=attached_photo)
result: 6:57
